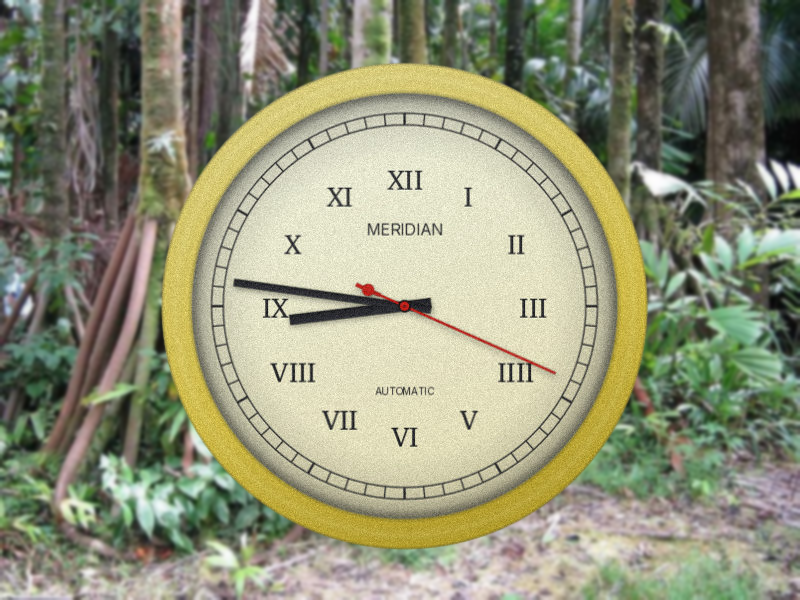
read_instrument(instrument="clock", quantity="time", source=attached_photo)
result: 8:46:19
